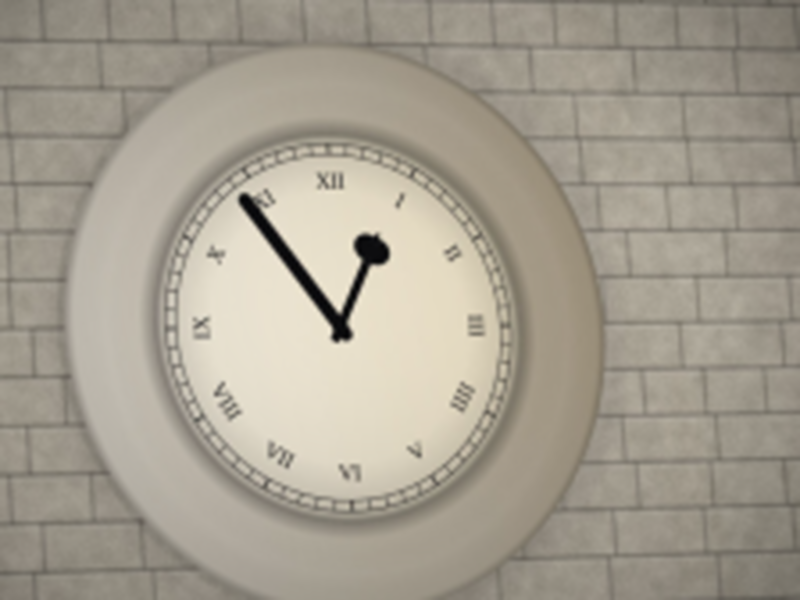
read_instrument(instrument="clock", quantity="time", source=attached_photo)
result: 12:54
